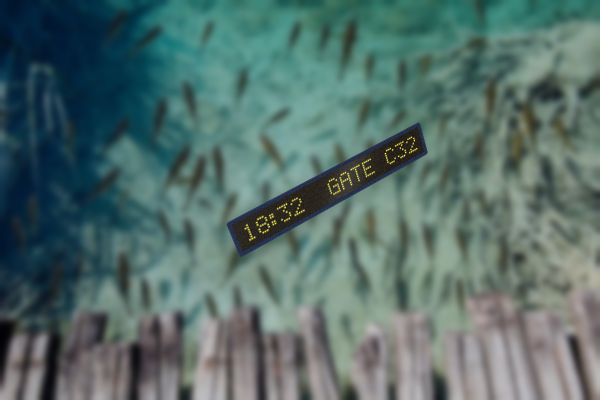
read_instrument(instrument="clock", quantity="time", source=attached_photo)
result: 18:32
